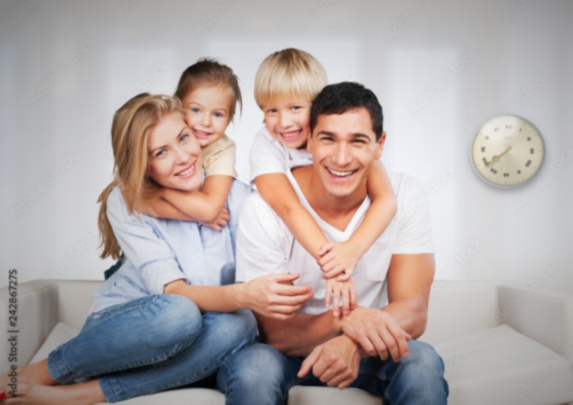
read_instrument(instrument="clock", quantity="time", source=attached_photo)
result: 7:38
